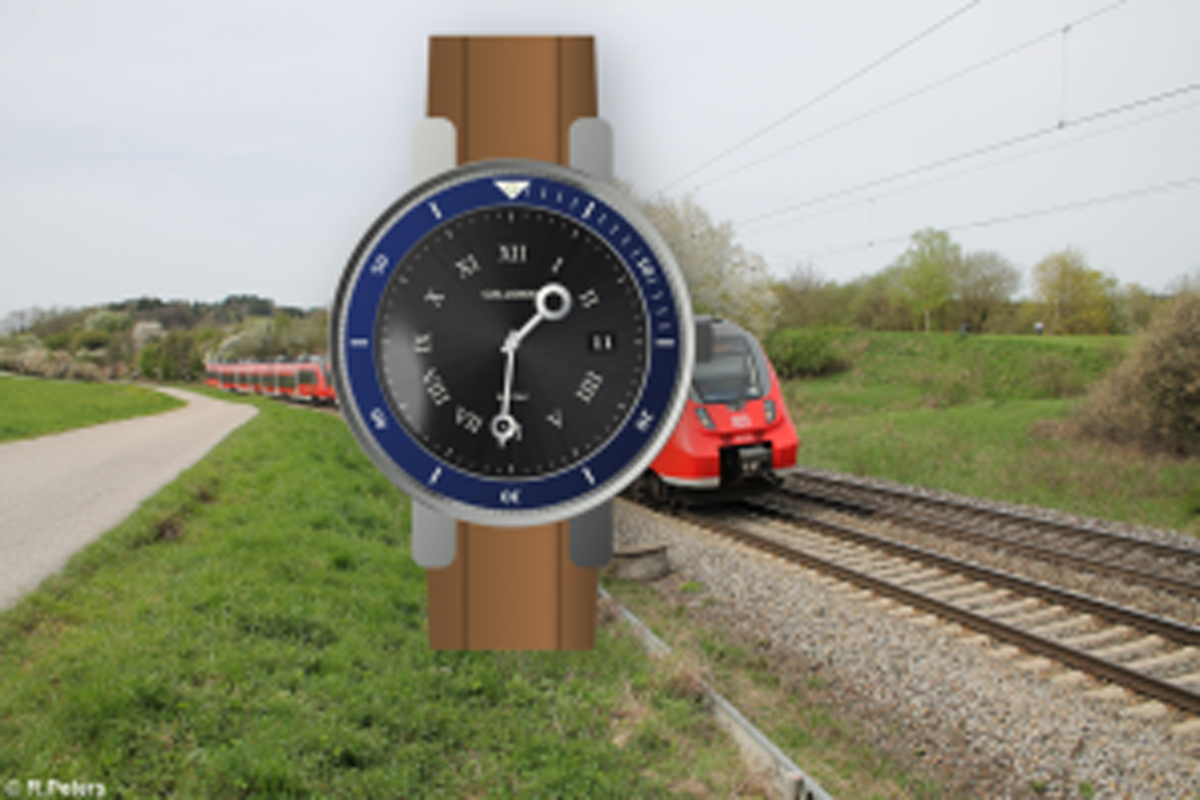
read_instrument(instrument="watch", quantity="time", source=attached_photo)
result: 1:31
